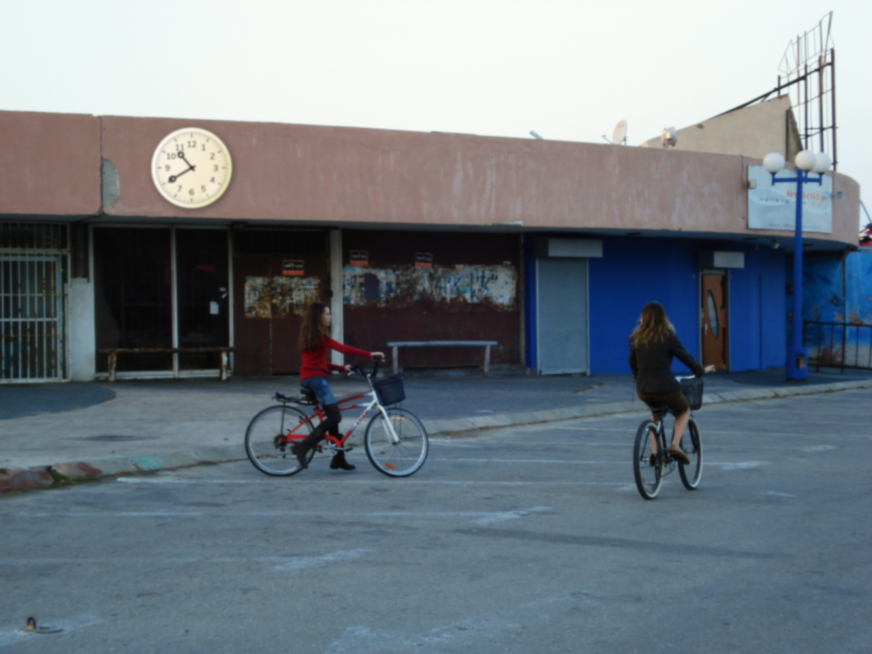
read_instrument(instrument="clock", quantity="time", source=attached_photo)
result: 10:40
